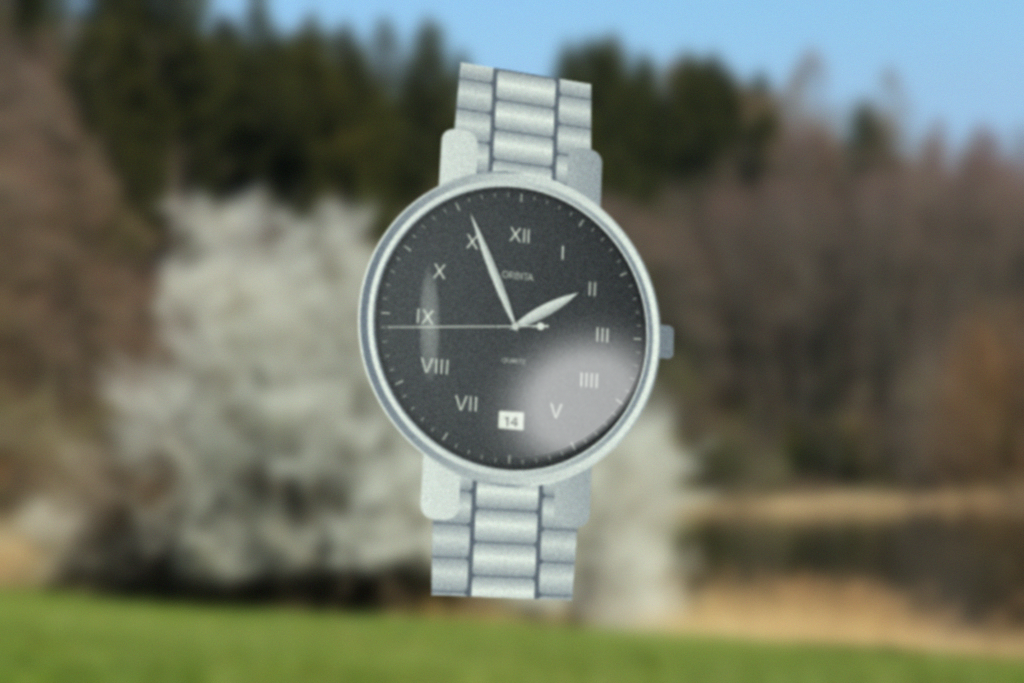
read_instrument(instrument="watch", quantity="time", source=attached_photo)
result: 1:55:44
